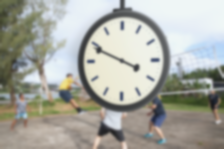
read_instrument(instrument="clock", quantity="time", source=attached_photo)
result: 3:49
